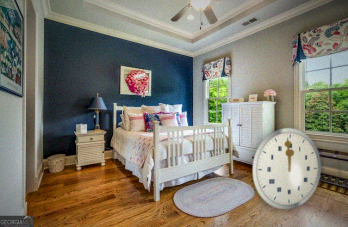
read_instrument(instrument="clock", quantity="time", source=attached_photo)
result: 11:59
